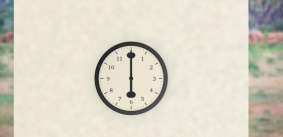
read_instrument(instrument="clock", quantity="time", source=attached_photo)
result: 6:00
